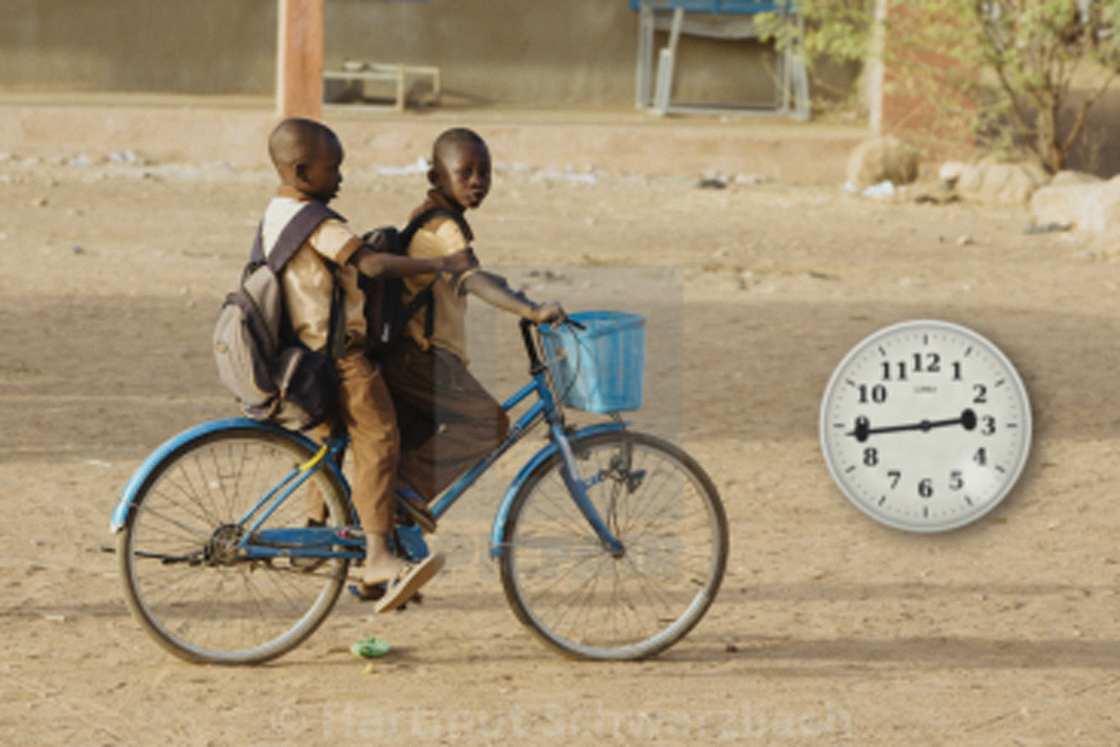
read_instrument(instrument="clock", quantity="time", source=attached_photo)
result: 2:44
